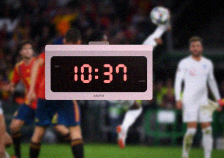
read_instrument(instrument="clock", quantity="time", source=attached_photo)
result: 10:37
